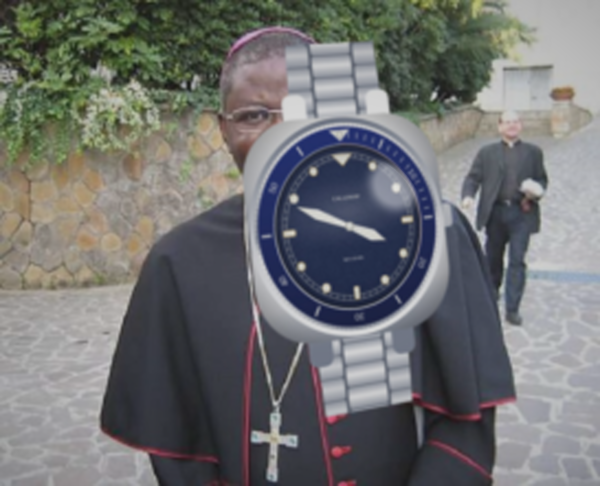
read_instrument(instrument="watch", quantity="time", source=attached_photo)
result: 3:49
